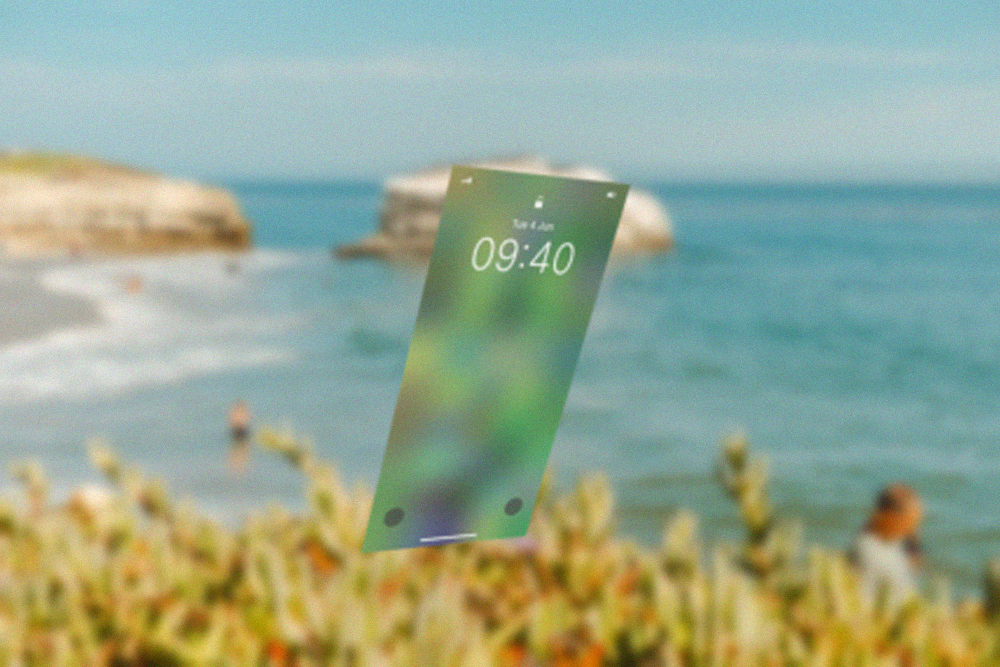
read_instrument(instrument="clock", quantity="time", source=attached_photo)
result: 9:40
